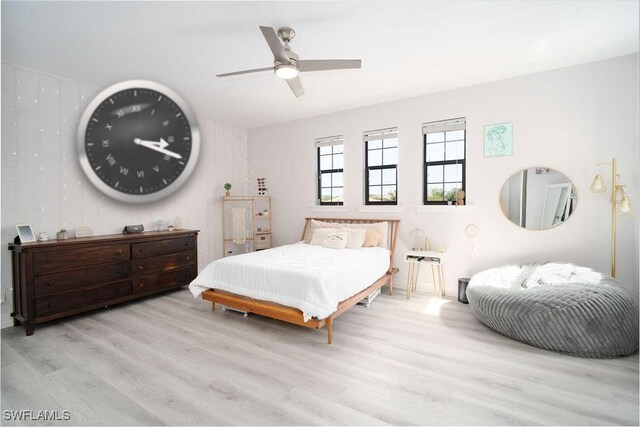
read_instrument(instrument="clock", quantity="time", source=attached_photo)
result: 3:19
